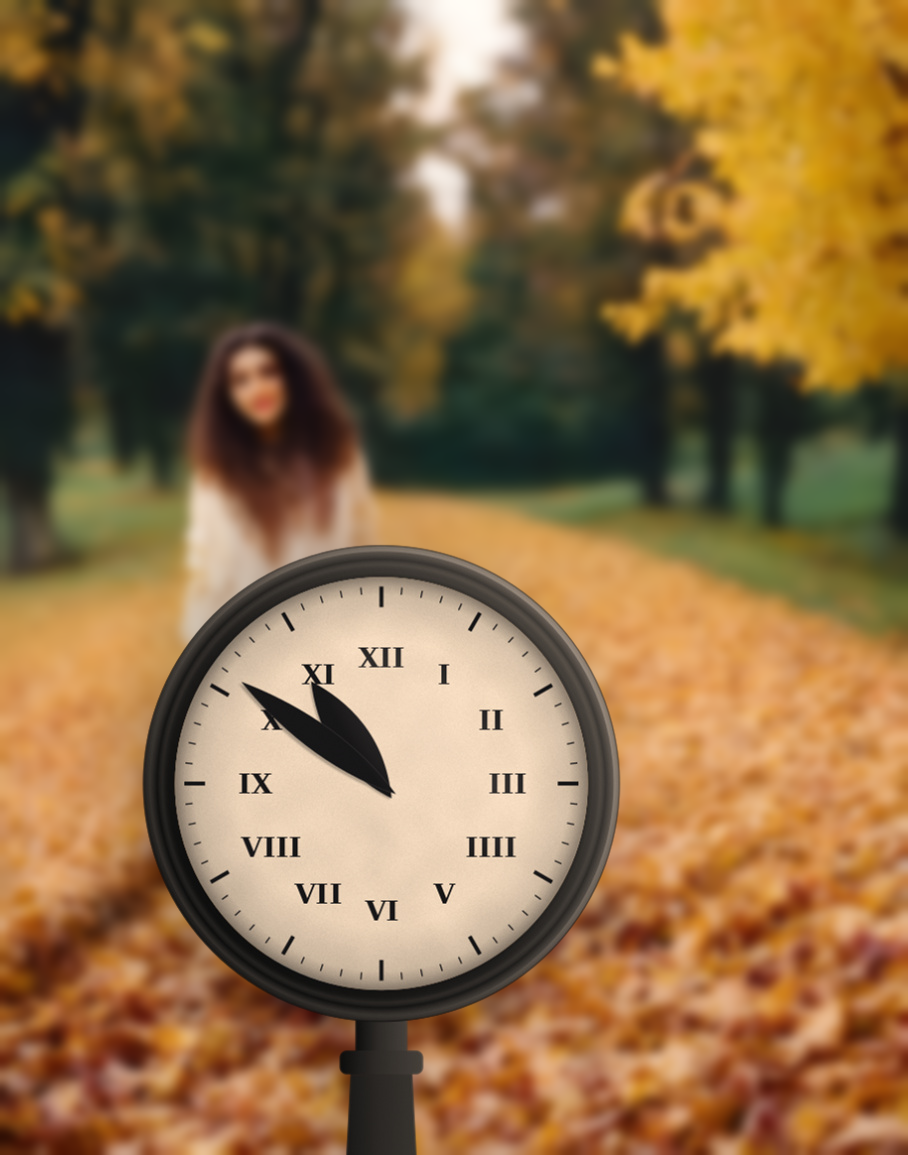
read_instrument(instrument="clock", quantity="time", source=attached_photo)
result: 10:51
